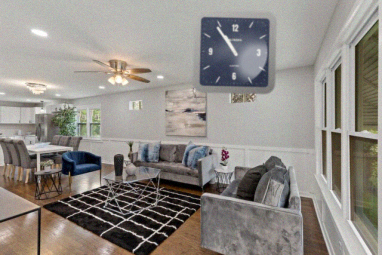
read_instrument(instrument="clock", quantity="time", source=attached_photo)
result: 10:54
